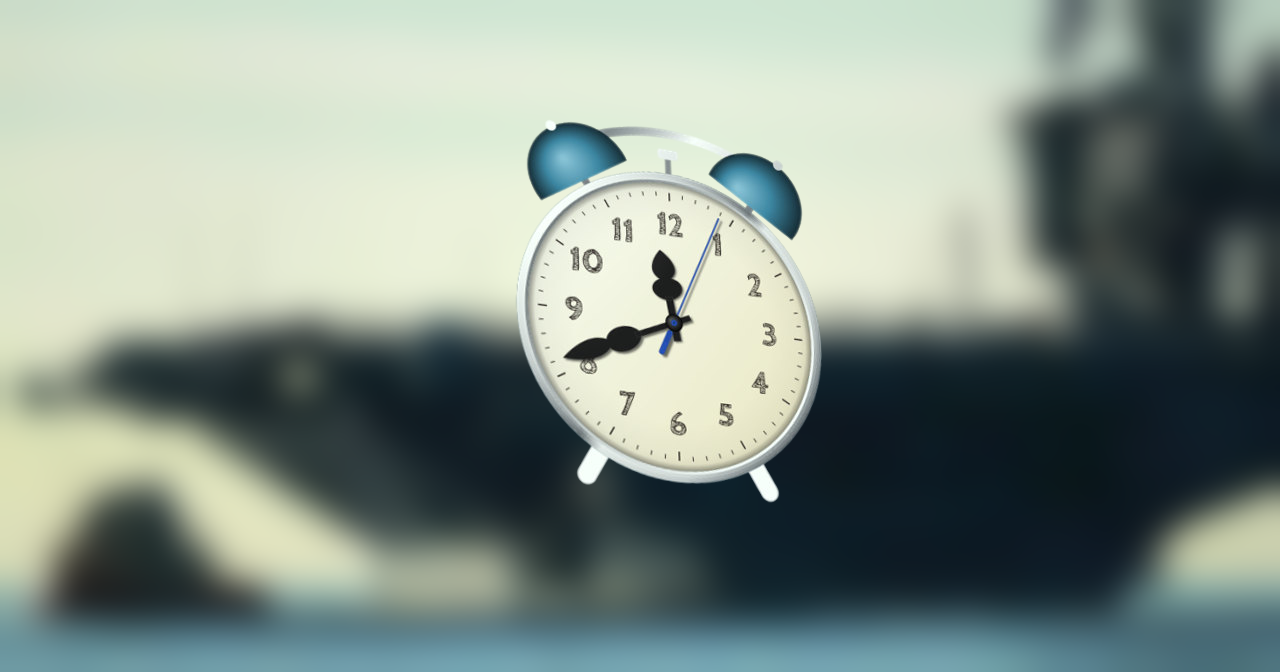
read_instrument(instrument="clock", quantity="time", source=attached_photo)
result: 11:41:04
